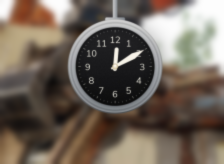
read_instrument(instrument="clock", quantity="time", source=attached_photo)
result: 12:10
